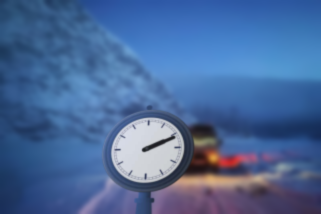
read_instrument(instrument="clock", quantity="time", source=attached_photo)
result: 2:11
